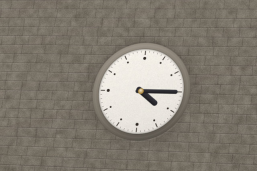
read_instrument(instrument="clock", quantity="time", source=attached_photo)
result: 4:15
